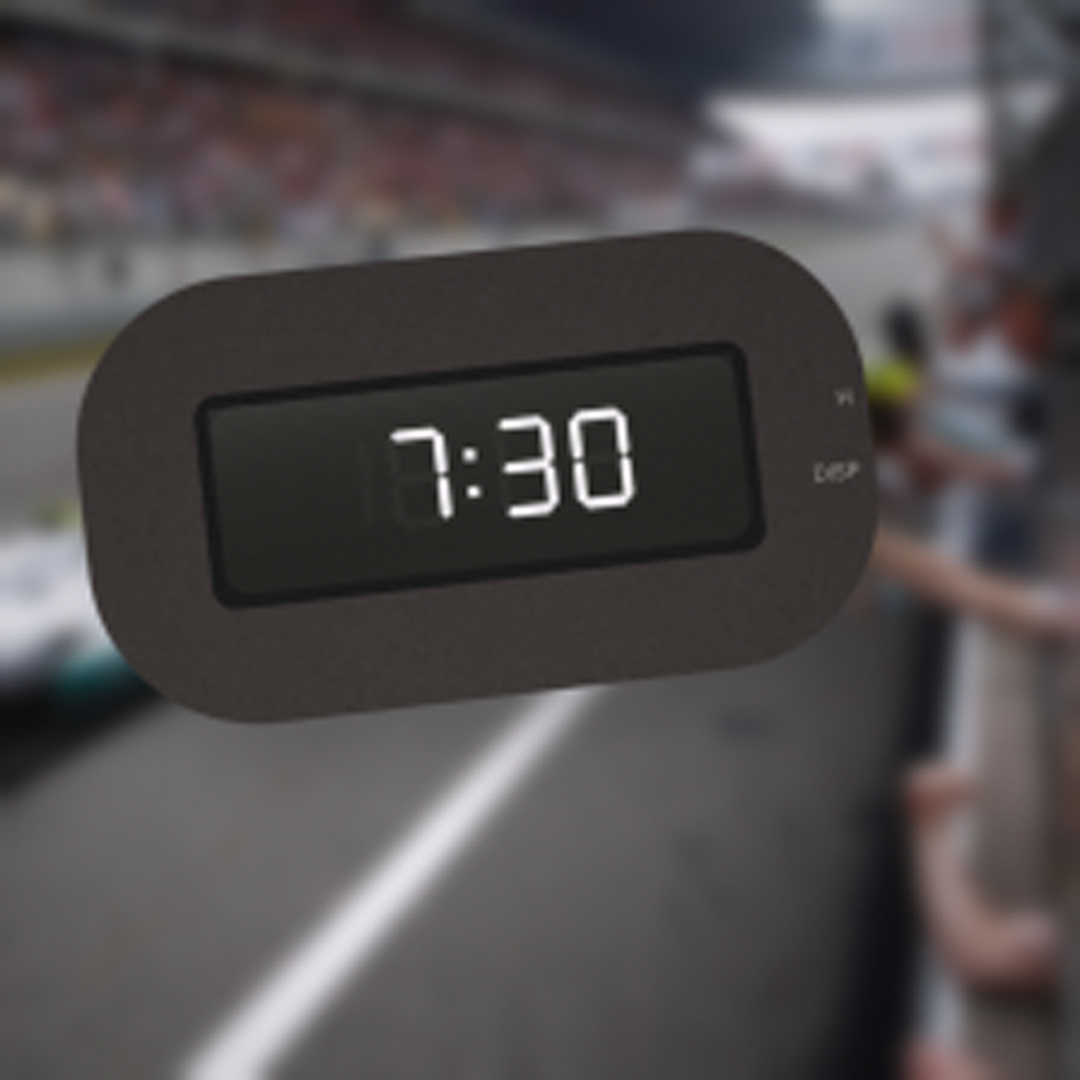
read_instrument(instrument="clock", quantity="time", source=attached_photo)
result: 7:30
